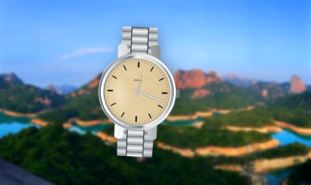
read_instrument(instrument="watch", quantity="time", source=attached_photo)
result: 12:18
